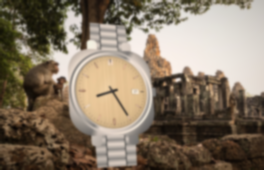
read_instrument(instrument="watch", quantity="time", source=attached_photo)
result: 8:25
